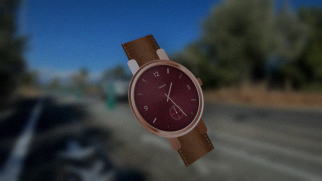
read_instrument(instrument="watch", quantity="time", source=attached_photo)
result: 1:27
